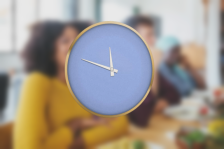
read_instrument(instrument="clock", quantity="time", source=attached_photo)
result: 11:48
